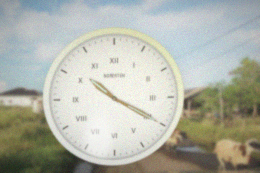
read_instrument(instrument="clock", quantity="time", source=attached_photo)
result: 10:20
